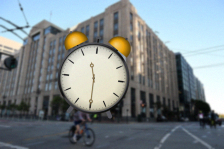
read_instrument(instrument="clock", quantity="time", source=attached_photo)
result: 11:30
